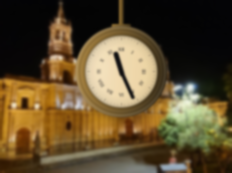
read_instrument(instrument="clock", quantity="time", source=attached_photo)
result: 11:26
